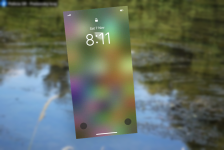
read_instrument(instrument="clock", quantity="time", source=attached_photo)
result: 8:11
